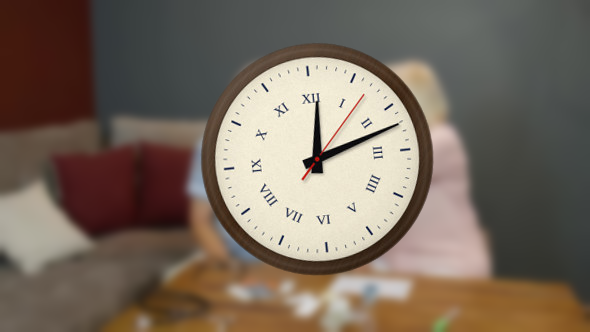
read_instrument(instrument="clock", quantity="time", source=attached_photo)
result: 12:12:07
